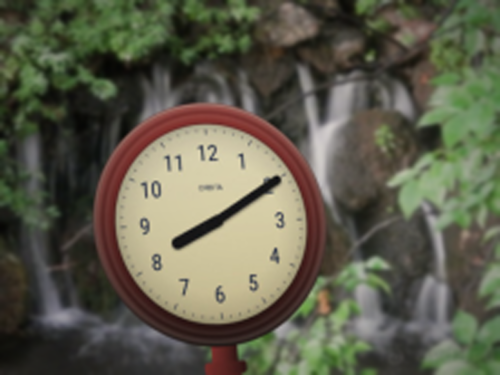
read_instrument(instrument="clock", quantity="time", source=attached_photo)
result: 8:10
